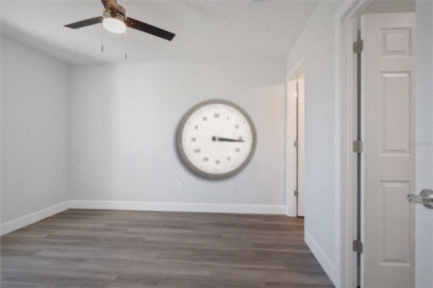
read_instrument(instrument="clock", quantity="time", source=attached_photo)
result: 3:16
